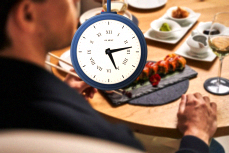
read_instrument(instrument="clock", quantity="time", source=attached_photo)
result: 5:13
